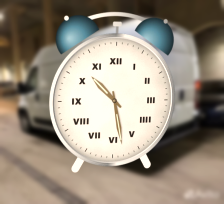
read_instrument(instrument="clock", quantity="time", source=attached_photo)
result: 10:28
